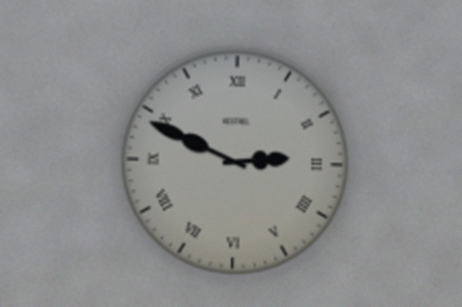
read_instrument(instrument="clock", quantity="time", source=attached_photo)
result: 2:49
